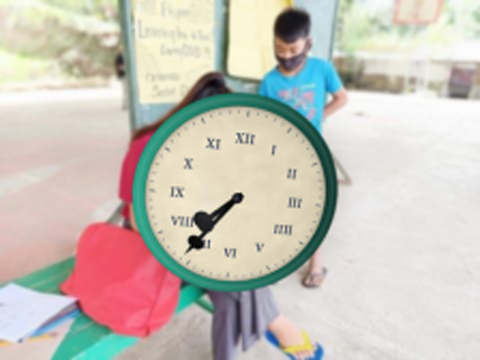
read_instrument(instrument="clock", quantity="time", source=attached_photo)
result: 7:36
